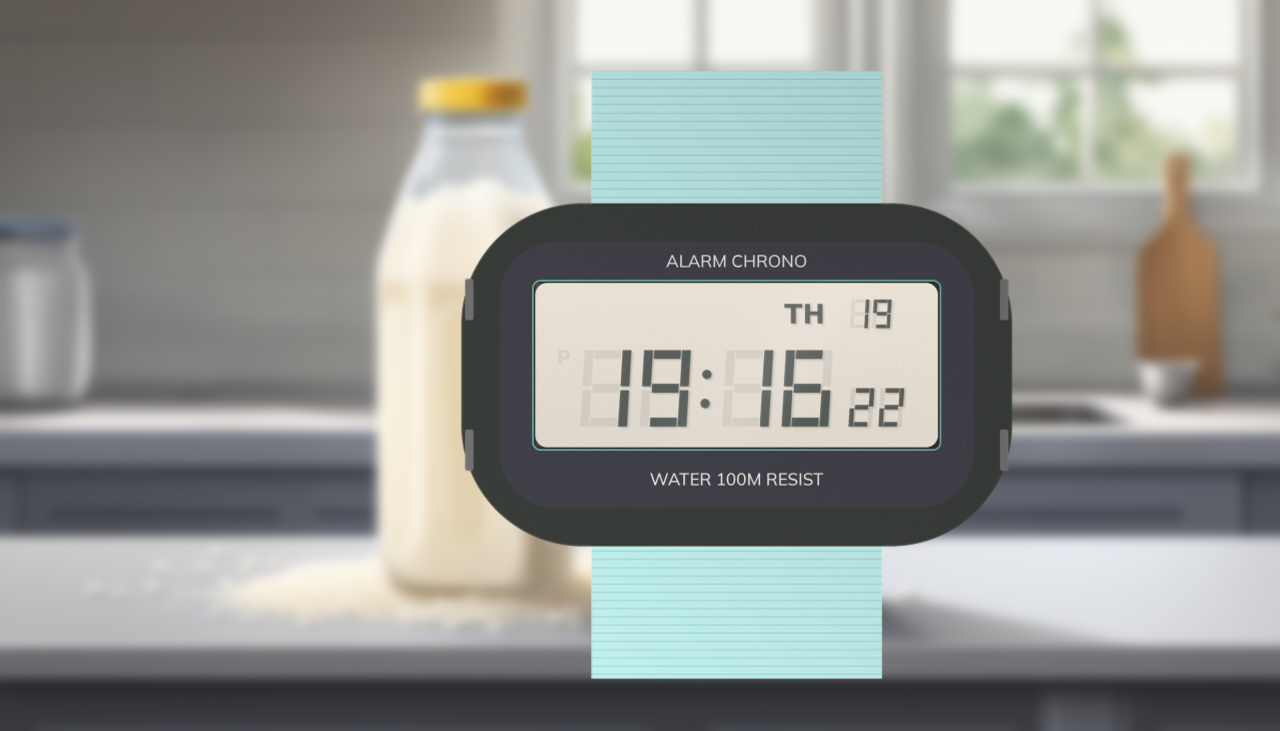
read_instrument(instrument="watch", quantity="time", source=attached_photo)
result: 19:16:22
